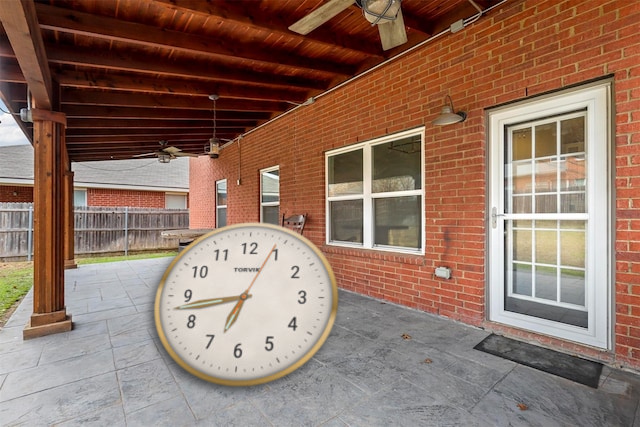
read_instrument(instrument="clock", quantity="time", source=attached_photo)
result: 6:43:04
